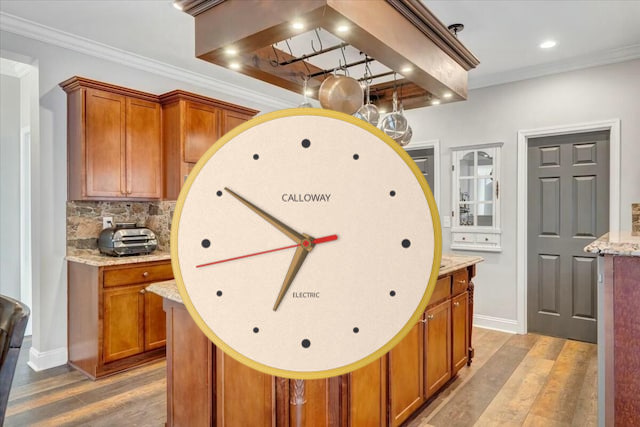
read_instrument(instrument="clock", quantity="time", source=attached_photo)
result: 6:50:43
